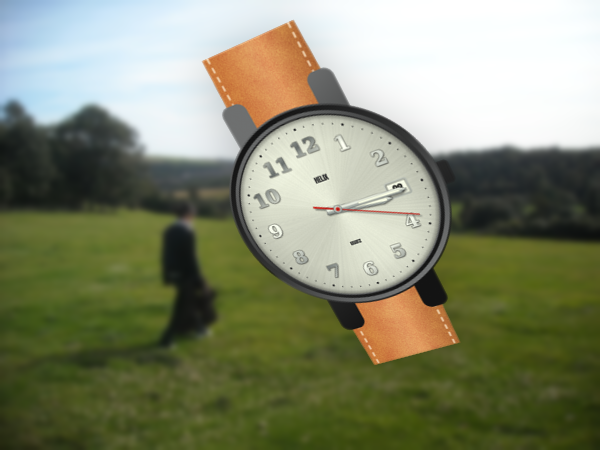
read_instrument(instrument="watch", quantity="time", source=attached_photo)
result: 3:15:19
